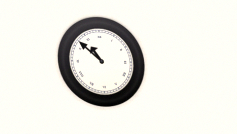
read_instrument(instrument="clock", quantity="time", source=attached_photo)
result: 10:52
